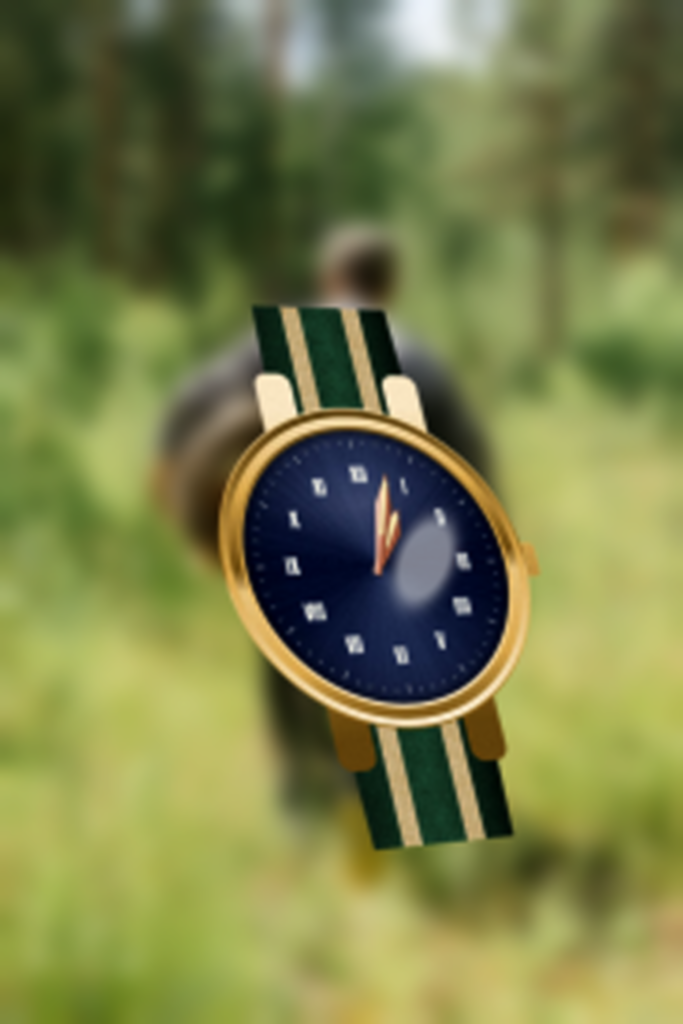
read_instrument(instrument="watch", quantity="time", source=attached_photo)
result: 1:03
